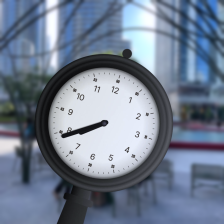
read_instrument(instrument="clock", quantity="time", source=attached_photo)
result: 7:39
